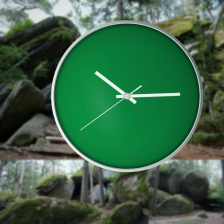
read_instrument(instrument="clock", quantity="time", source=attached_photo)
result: 10:14:39
